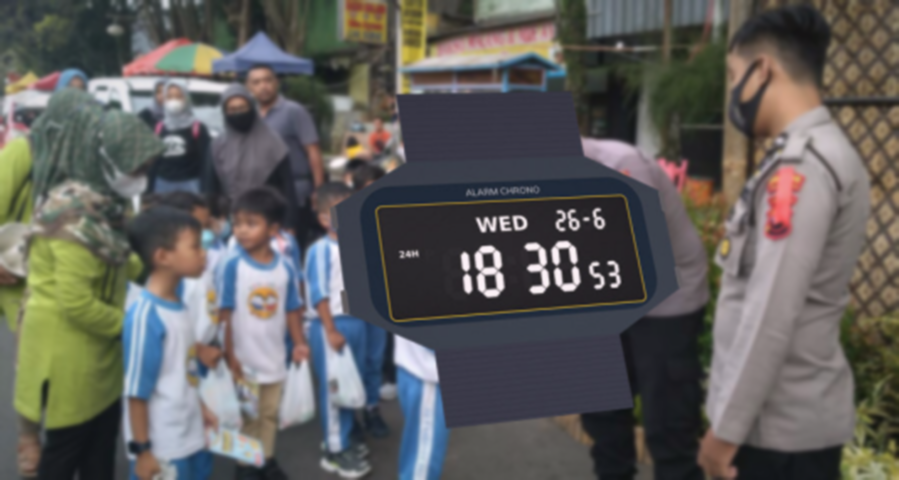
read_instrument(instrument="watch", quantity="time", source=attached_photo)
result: 18:30:53
